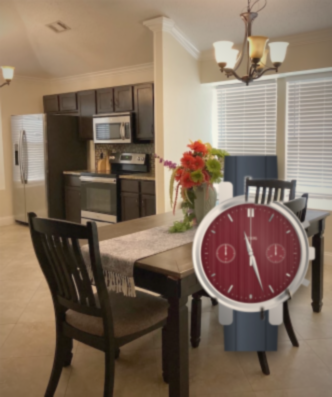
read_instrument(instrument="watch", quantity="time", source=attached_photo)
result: 11:27
